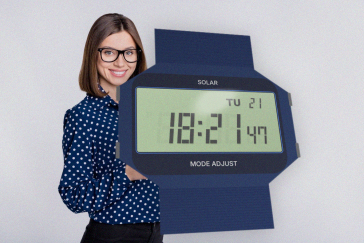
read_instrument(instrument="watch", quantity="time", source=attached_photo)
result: 18:21:47
